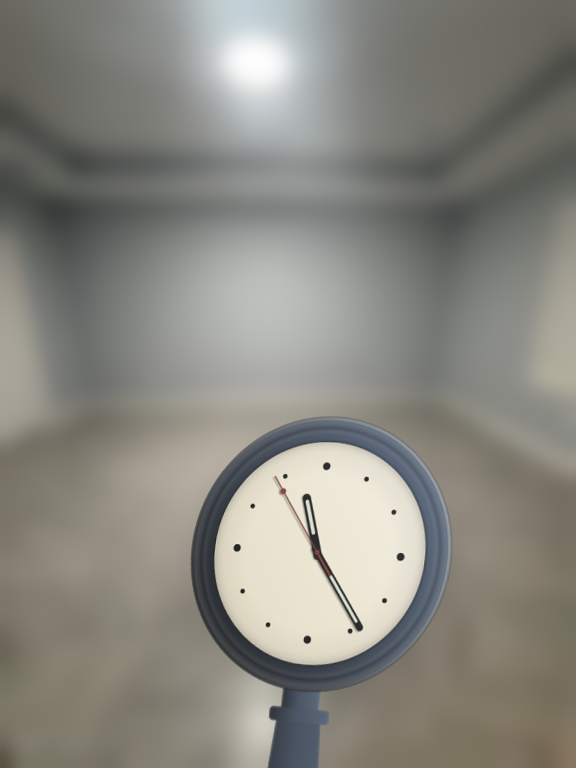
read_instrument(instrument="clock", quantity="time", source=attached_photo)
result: 11:23:54
